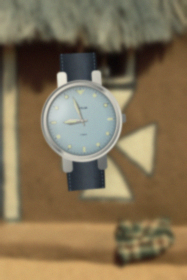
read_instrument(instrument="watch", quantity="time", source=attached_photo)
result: 8:57
